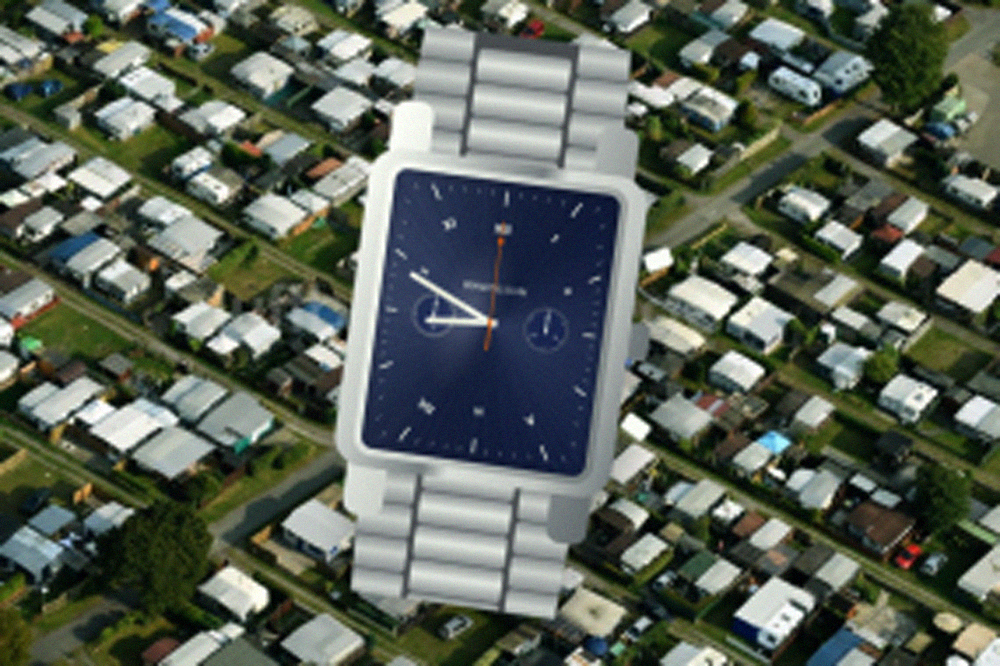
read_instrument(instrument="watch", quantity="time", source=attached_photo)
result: 8:49
